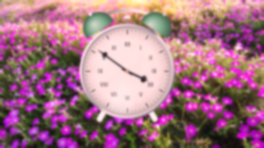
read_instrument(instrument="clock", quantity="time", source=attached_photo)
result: 3:51
